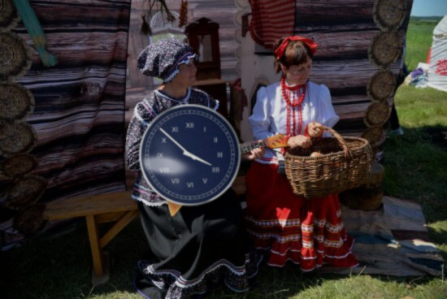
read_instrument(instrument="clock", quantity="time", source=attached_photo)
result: 3:52
